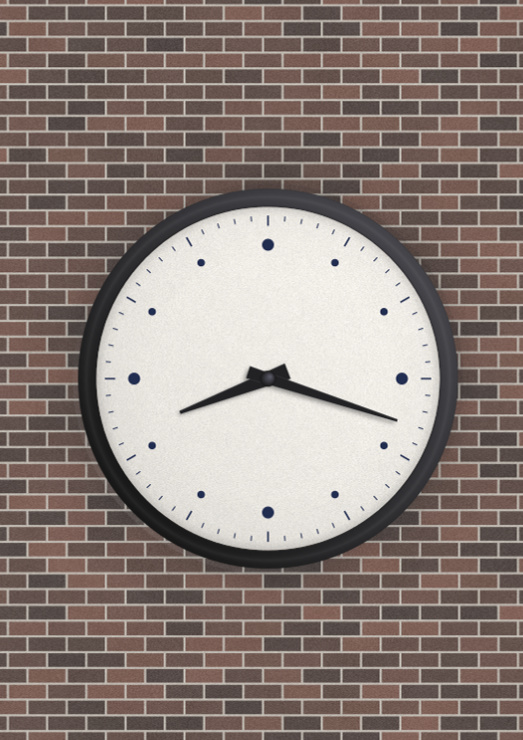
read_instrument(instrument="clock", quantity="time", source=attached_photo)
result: 8:18
